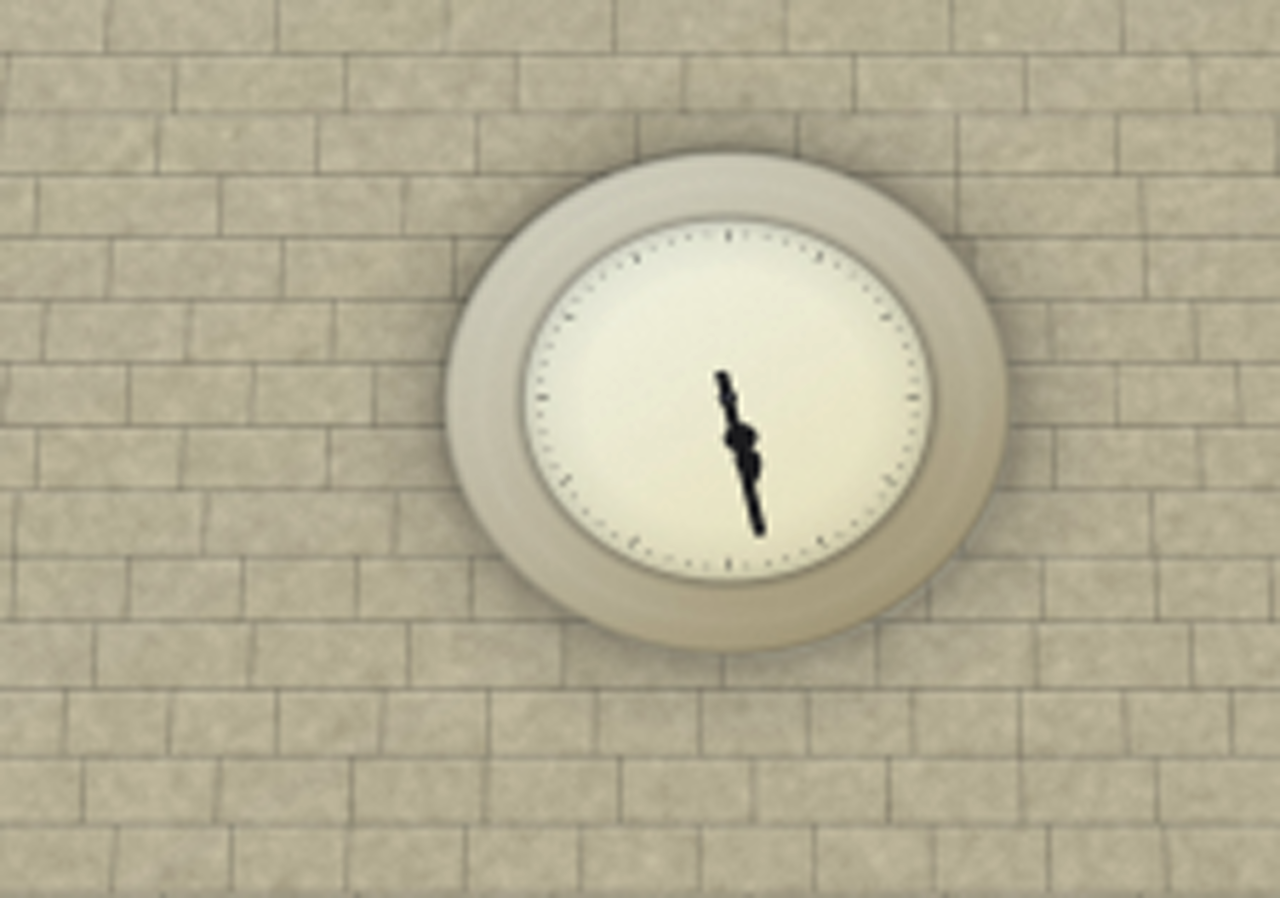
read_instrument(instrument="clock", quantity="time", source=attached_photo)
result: 5:28
